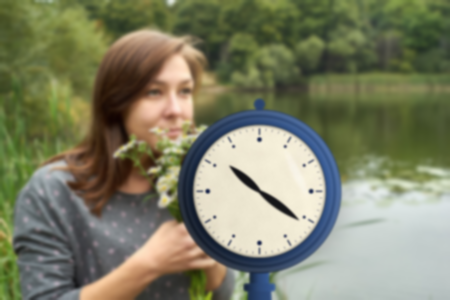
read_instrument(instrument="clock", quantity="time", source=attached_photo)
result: 10:21
